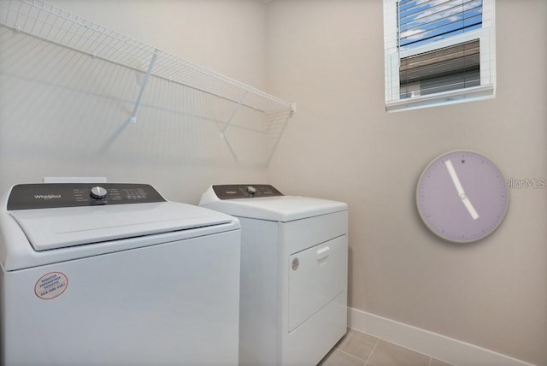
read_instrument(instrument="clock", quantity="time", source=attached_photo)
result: 4:56
